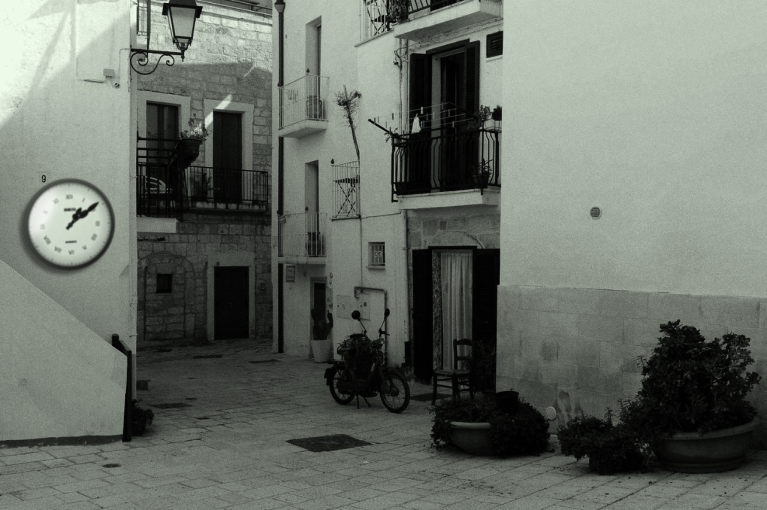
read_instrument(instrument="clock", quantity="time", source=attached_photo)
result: 1:09
